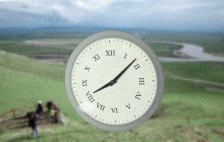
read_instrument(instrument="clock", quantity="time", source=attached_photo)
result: 8:08
